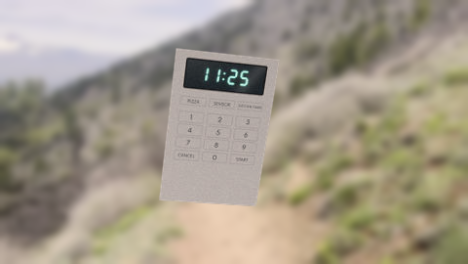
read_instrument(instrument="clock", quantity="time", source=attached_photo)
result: 11:25
